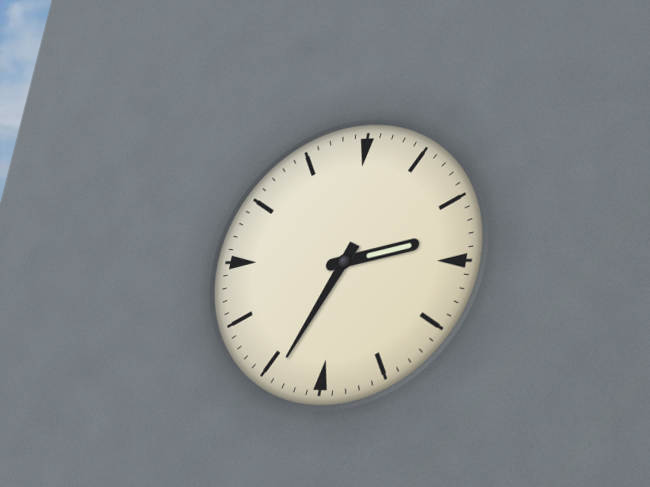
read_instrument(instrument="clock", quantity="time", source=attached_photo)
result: 2:34
